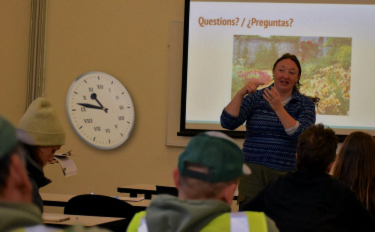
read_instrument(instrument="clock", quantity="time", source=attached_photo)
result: 10:47
